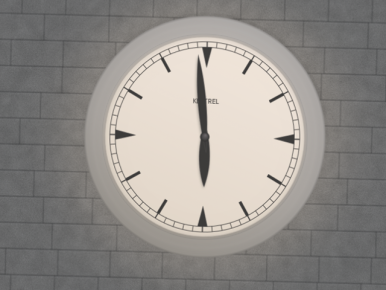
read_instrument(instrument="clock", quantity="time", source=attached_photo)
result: 5:59
